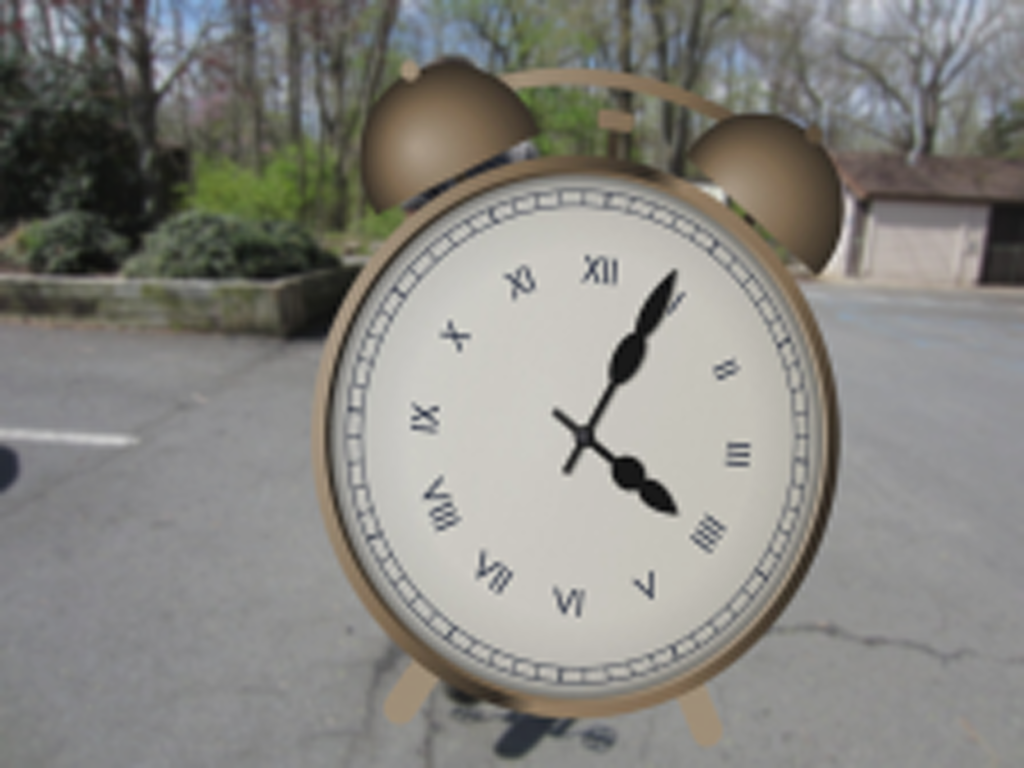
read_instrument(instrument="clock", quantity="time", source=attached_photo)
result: 4:04
